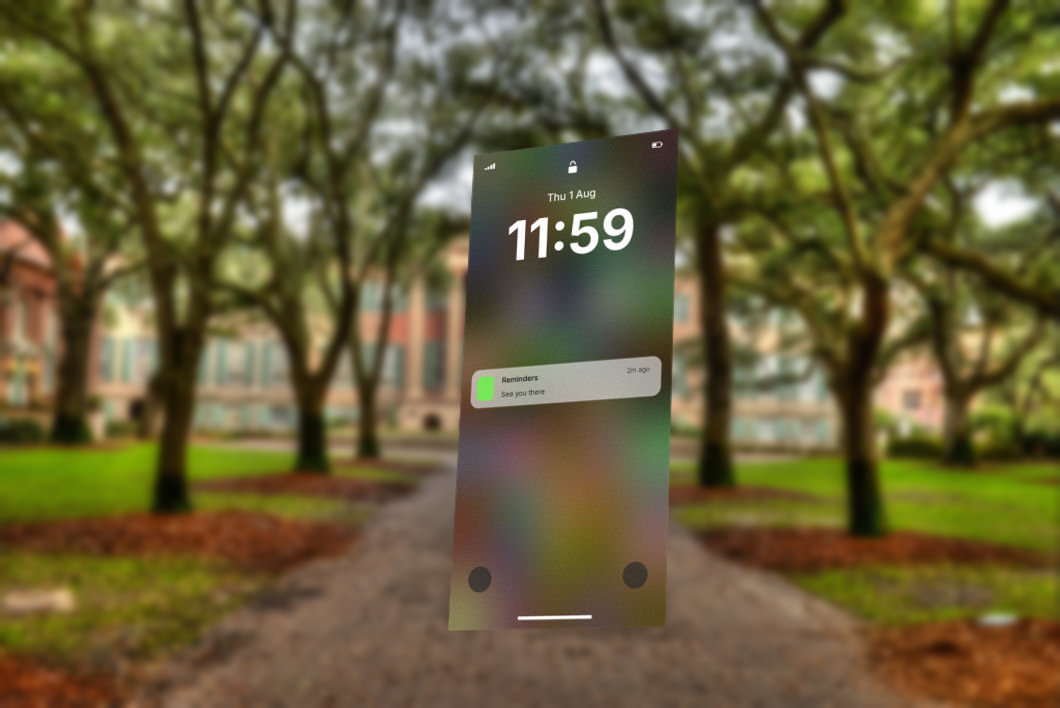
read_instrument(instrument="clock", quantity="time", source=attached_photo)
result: 11:59
